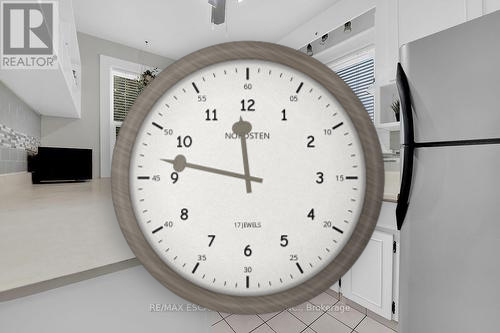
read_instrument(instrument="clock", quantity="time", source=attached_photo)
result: 11:47
